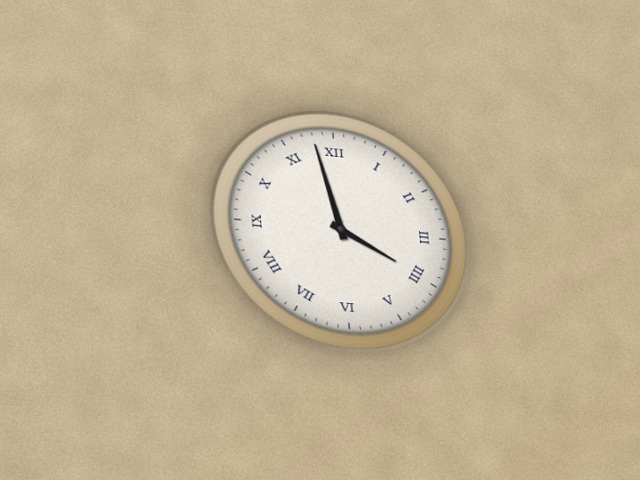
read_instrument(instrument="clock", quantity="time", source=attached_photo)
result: 3:58
